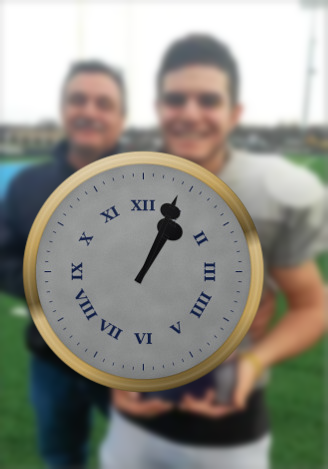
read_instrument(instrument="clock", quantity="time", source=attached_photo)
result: 1:04
